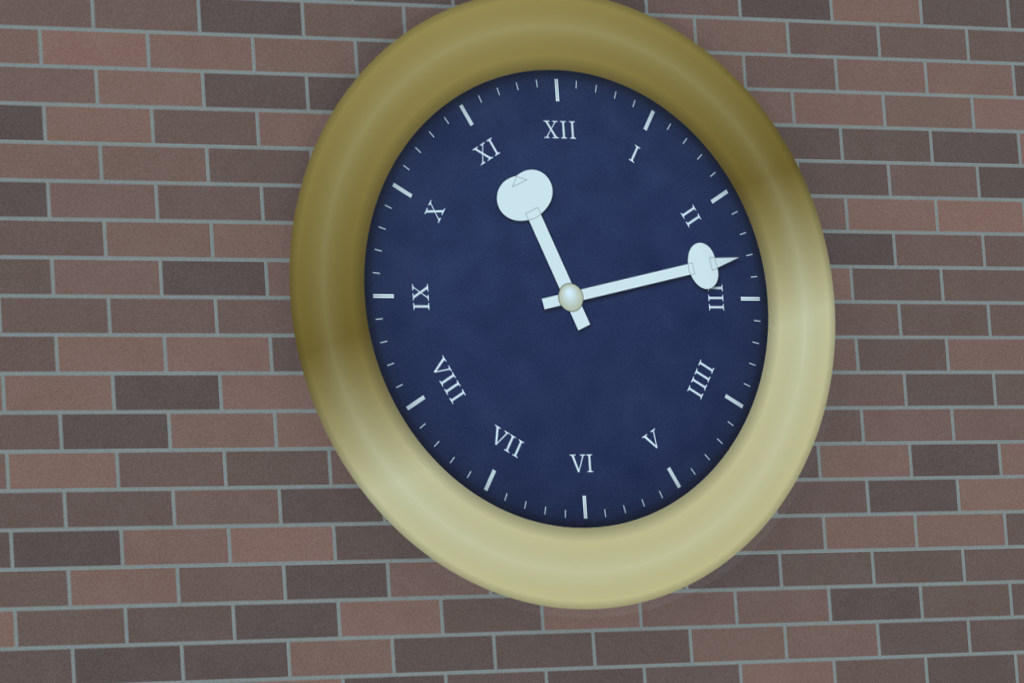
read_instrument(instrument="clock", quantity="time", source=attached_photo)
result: 11:13
